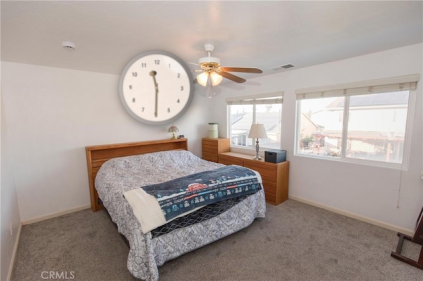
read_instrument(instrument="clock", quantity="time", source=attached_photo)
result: 11:30
